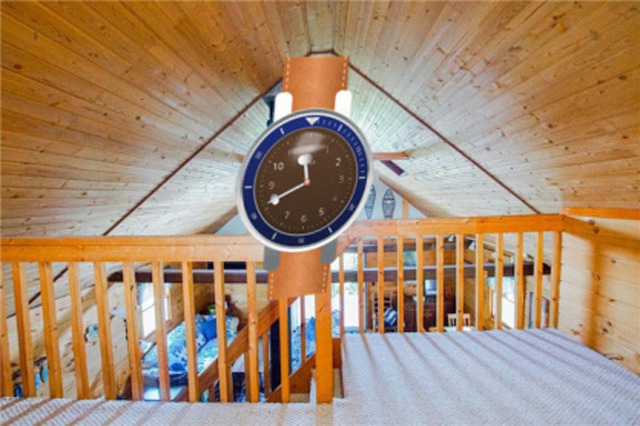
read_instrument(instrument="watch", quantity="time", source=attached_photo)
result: 11:41
